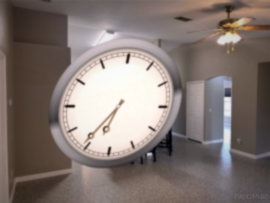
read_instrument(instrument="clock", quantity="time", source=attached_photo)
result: 6:36
